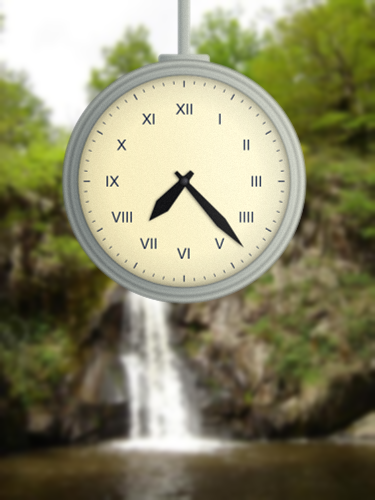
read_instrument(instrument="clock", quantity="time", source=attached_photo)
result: 7:23
